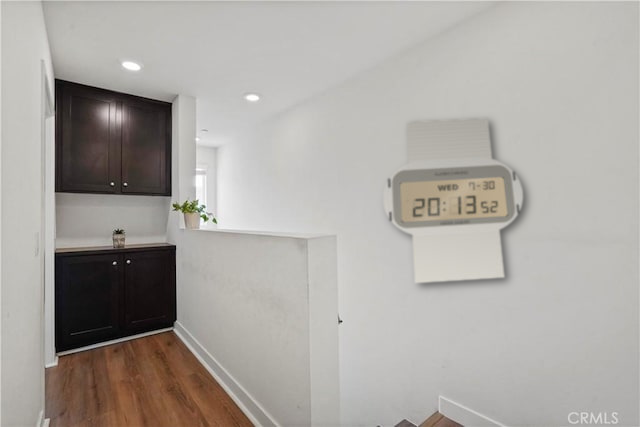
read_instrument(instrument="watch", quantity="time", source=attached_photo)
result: 20:13:52
